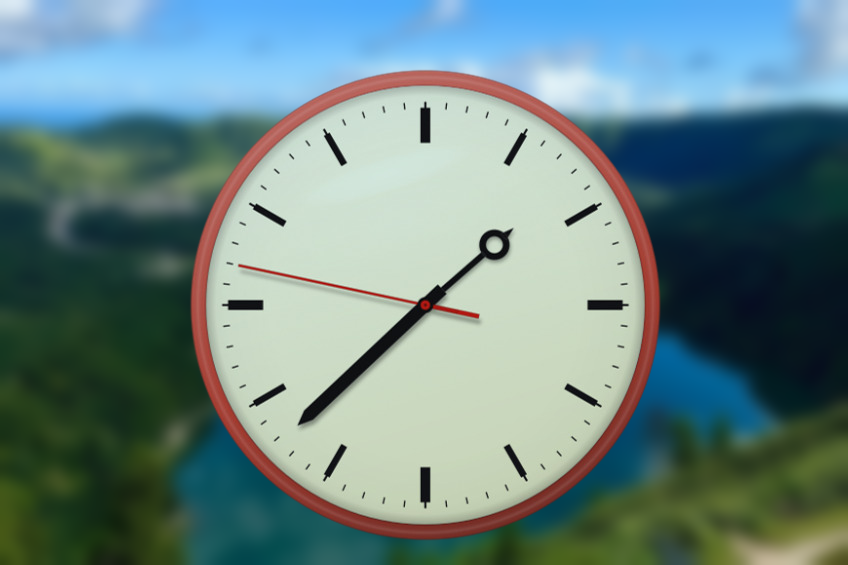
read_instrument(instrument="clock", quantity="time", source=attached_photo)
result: 1:37:47
